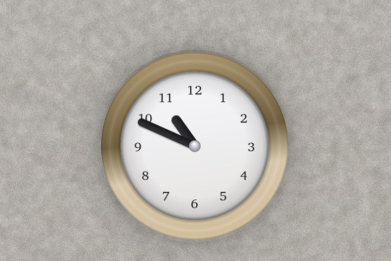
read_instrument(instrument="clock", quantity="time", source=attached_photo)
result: 10:49
